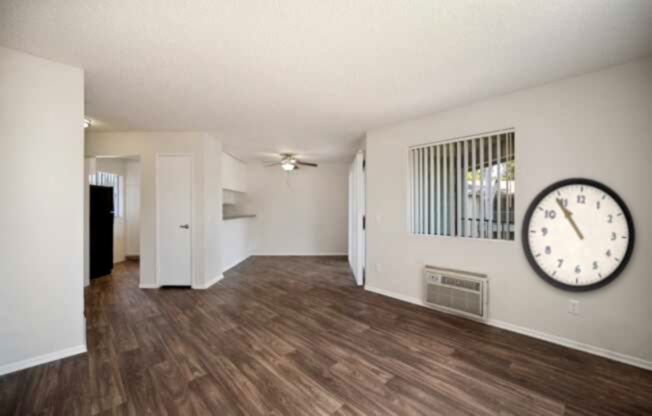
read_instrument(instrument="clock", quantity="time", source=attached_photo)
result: 10:54
